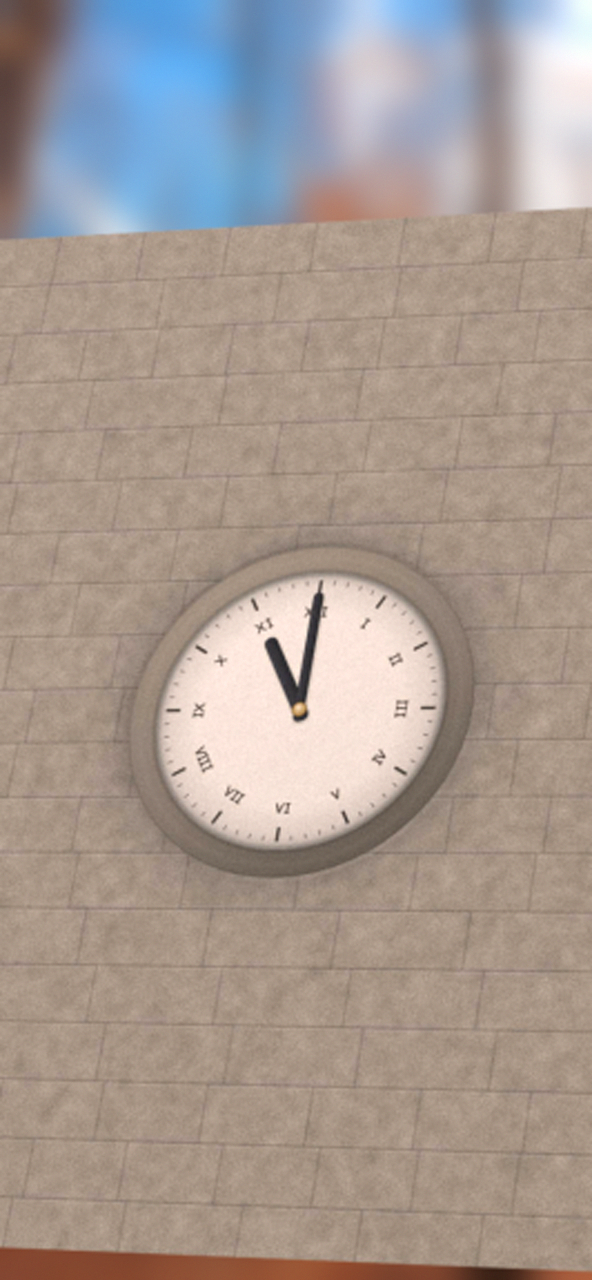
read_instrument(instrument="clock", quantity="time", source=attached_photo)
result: 11:00
